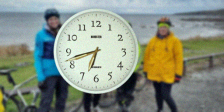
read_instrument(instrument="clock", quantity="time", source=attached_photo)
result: 6:42
